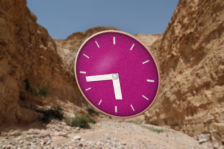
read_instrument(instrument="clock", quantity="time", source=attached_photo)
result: 5:43
